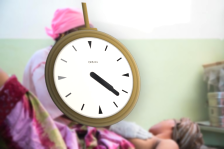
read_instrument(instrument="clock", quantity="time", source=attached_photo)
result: 4:22
